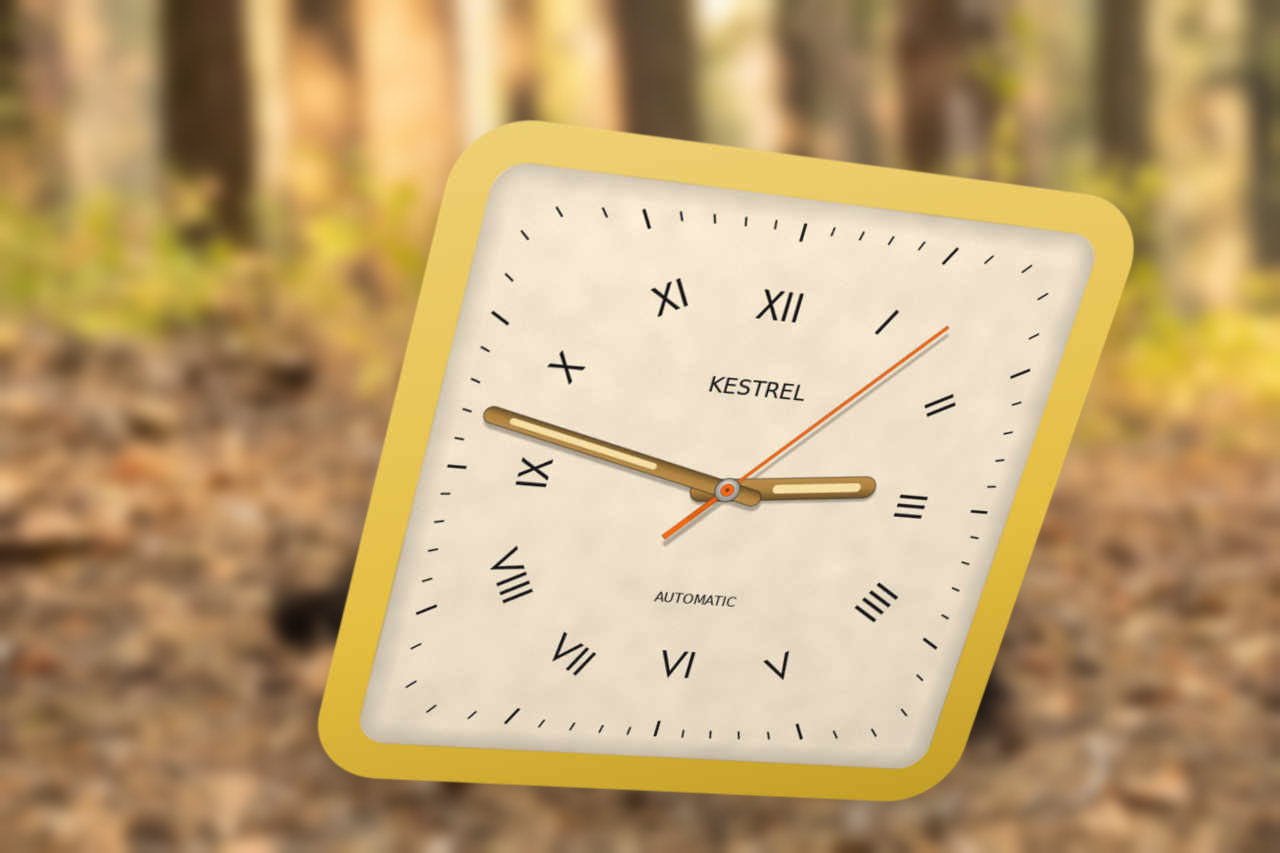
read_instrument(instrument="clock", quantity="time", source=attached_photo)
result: 2:47:07
